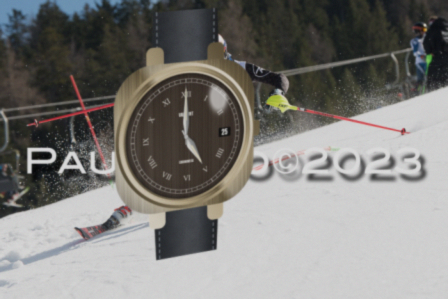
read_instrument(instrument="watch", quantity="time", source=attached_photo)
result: 5:00
